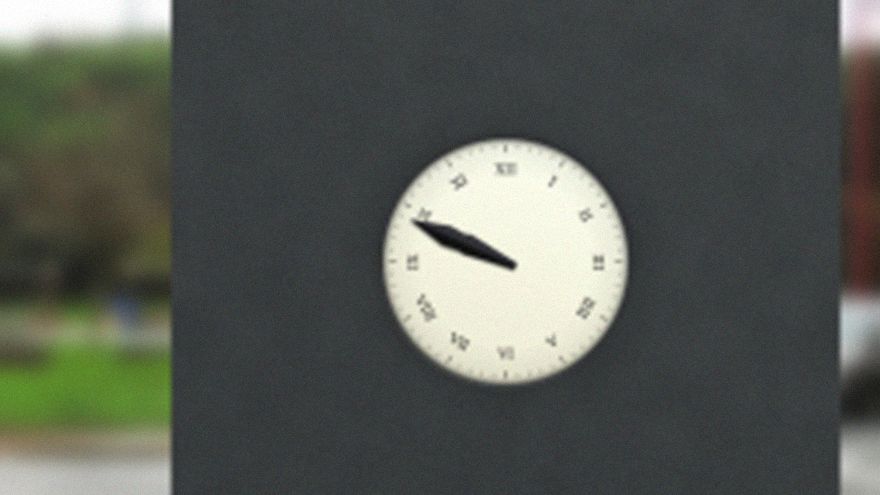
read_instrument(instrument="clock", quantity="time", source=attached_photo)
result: 9:49
